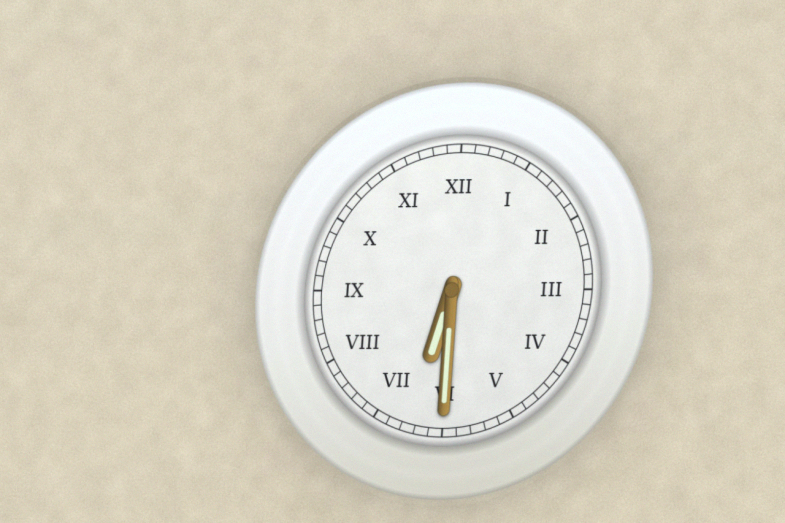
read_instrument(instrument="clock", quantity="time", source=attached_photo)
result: 6:30
